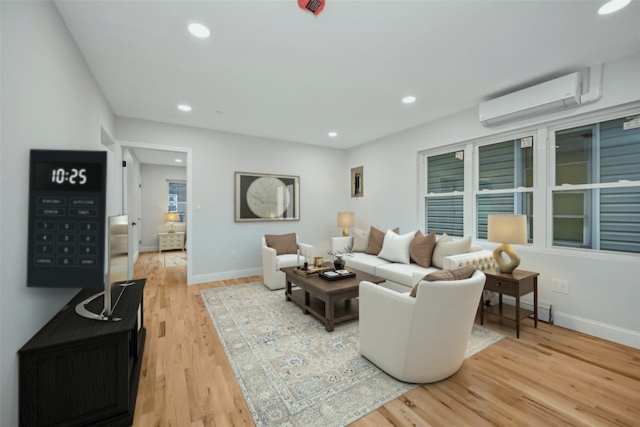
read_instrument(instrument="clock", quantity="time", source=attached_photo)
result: 10:25
